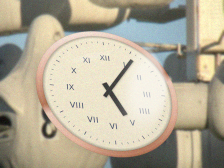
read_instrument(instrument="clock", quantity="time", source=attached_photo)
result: 5:06
